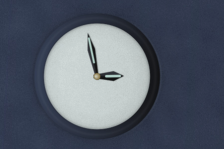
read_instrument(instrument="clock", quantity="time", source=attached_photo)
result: 2:58
